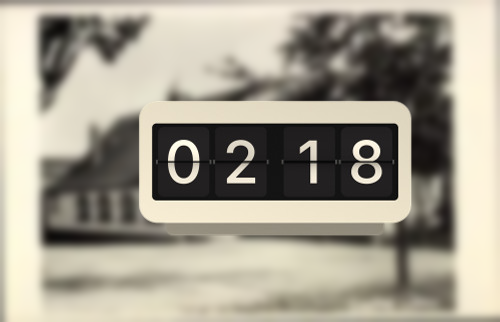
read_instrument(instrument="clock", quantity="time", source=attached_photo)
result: 2:18
